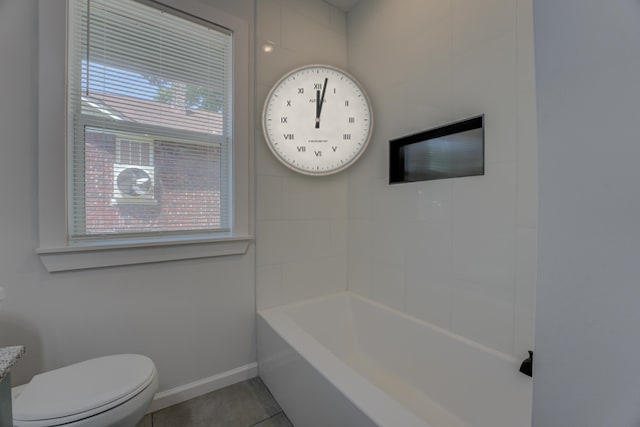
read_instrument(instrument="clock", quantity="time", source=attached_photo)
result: 12:02
